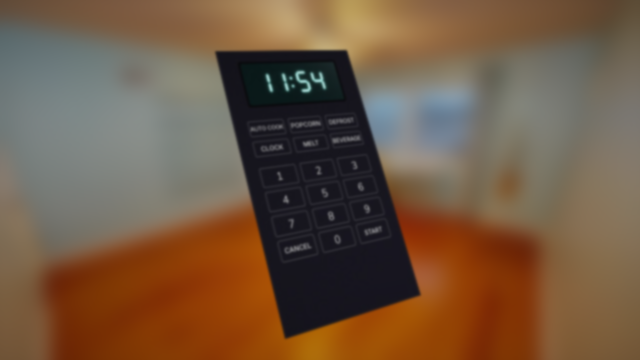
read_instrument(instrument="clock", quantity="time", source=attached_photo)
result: 11:54
